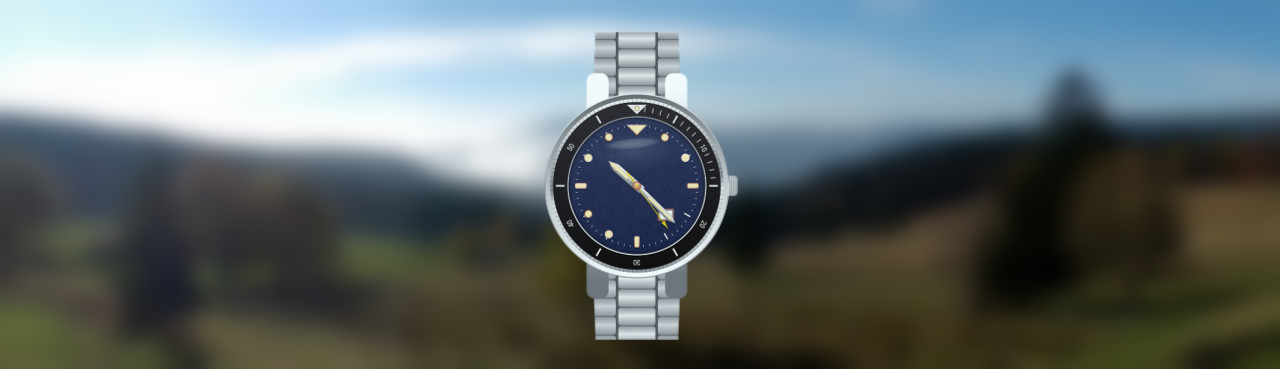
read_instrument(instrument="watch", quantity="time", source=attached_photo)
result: 10:22:24
